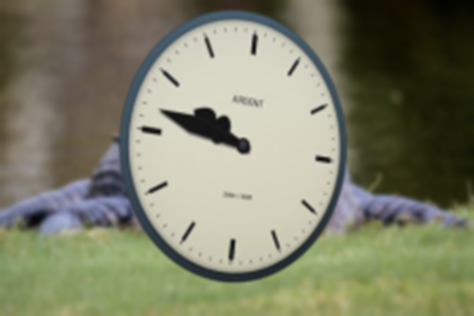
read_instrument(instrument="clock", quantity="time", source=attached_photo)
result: 9:47
